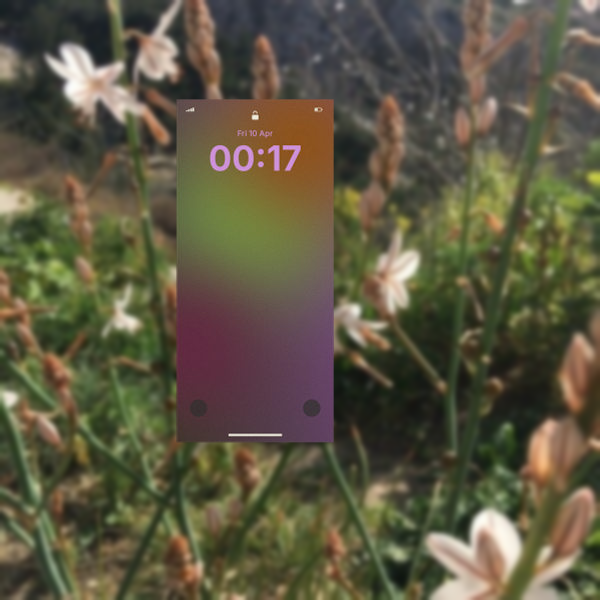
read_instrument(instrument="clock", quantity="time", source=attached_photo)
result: 0:17
